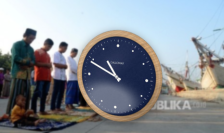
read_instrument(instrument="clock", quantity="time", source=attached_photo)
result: 10:49
